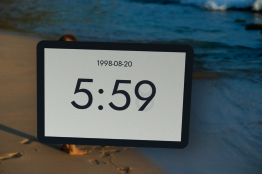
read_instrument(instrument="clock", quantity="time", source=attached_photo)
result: 5:59
